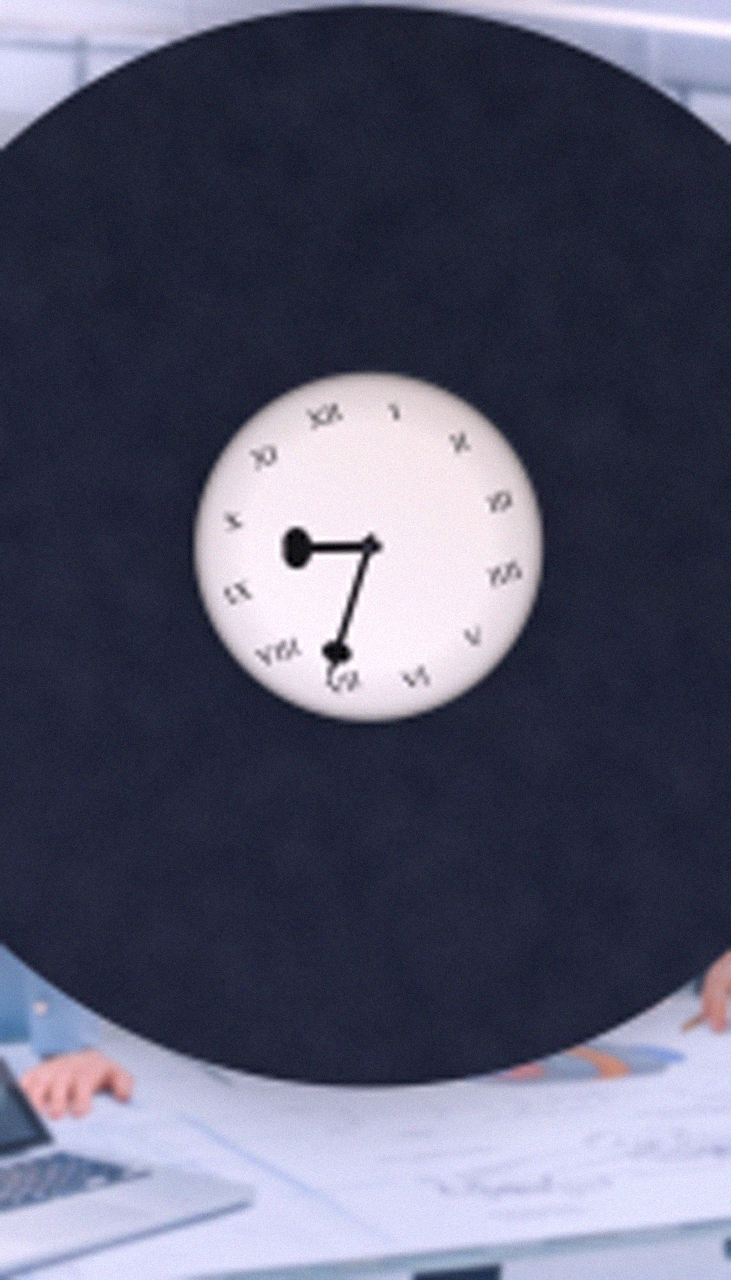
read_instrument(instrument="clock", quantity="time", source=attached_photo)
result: 9:36
